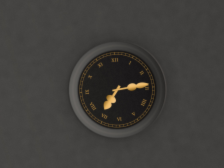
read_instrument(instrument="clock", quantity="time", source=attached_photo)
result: 7:14
